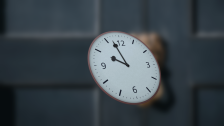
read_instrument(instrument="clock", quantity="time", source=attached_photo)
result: 9:57
